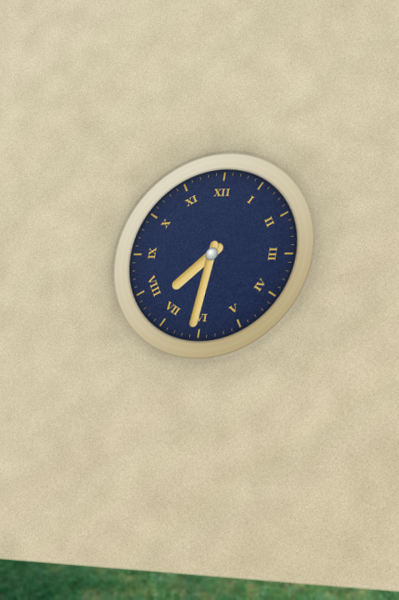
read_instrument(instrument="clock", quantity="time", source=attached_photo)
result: 7:31
